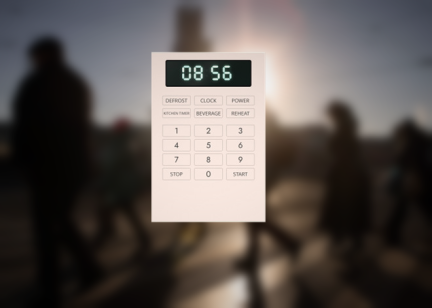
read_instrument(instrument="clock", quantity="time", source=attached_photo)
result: 8:56
